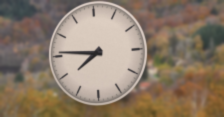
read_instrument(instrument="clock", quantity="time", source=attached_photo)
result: 7:46
